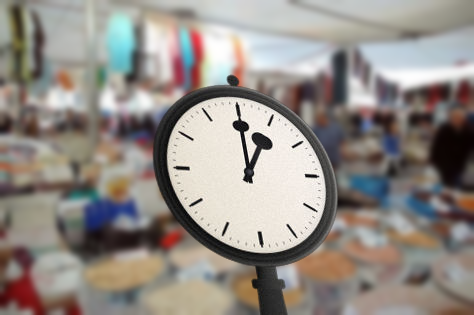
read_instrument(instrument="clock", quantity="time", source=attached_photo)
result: 1:00
